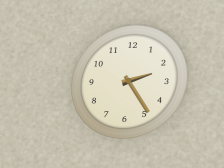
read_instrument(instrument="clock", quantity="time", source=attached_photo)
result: 2:24
